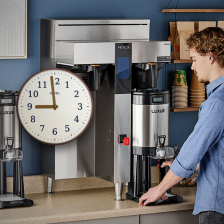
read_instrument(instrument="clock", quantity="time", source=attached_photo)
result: 8:59
